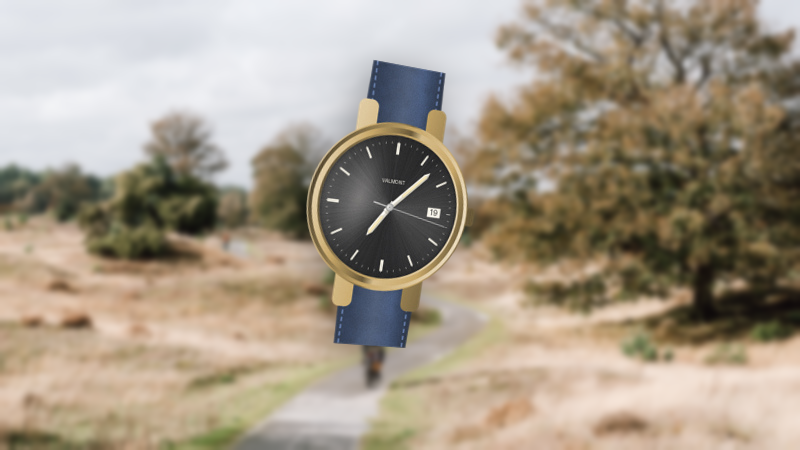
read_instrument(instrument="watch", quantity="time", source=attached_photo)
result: 7:07:17
